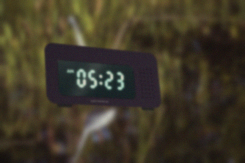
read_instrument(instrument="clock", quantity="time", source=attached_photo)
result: 5:23
